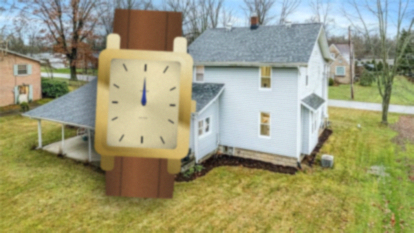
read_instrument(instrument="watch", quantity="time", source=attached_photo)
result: 12:00
